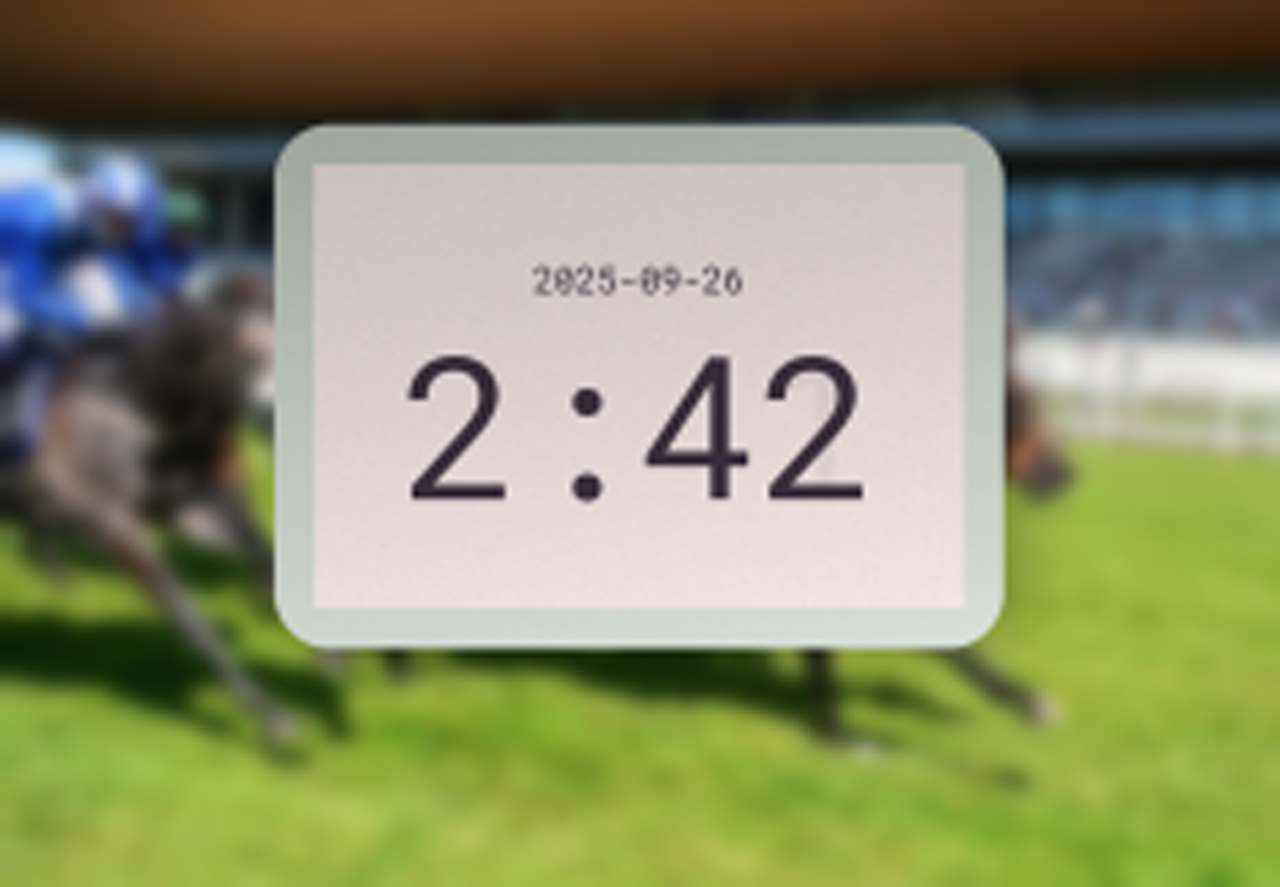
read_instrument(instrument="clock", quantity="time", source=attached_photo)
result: 2:42
